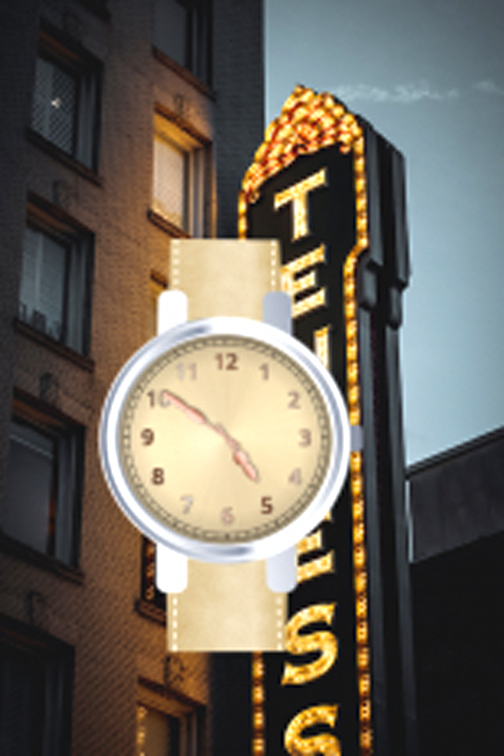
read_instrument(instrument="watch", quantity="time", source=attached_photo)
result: 4:51
